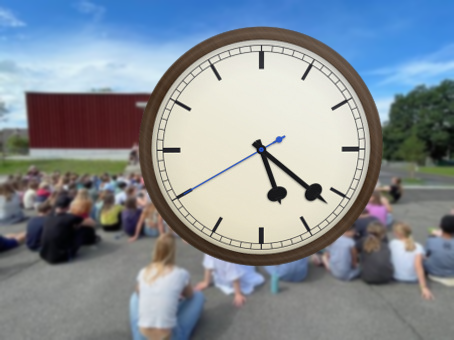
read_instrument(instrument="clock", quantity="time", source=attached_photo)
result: 5:21:40
